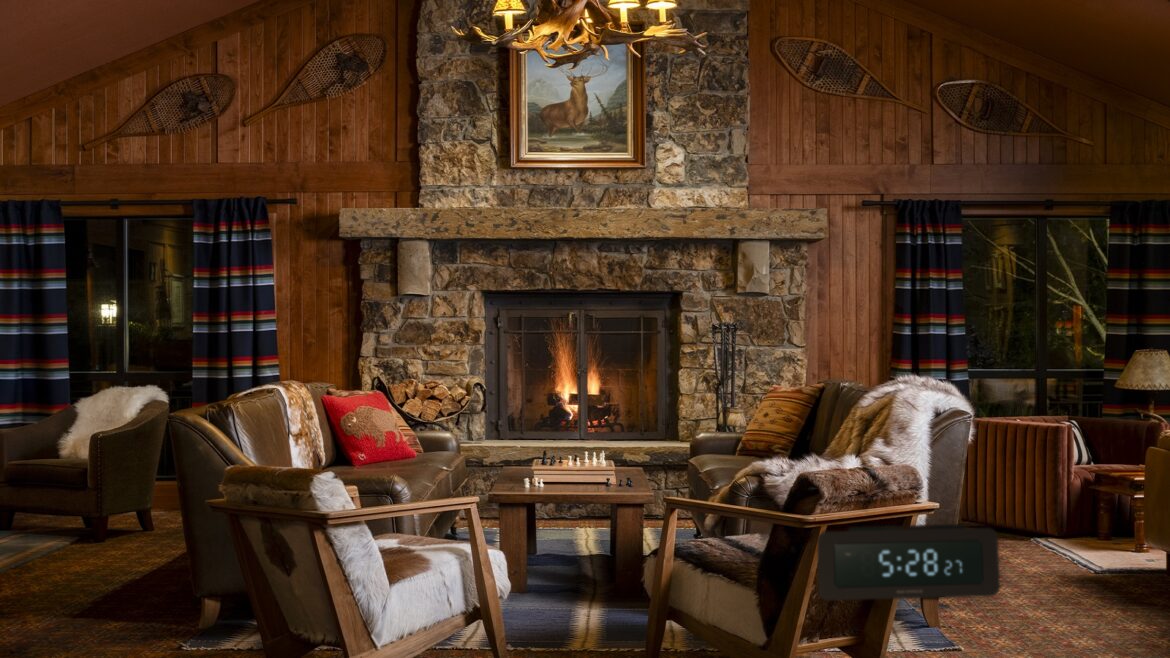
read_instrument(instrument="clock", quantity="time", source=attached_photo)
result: 5:28:27
